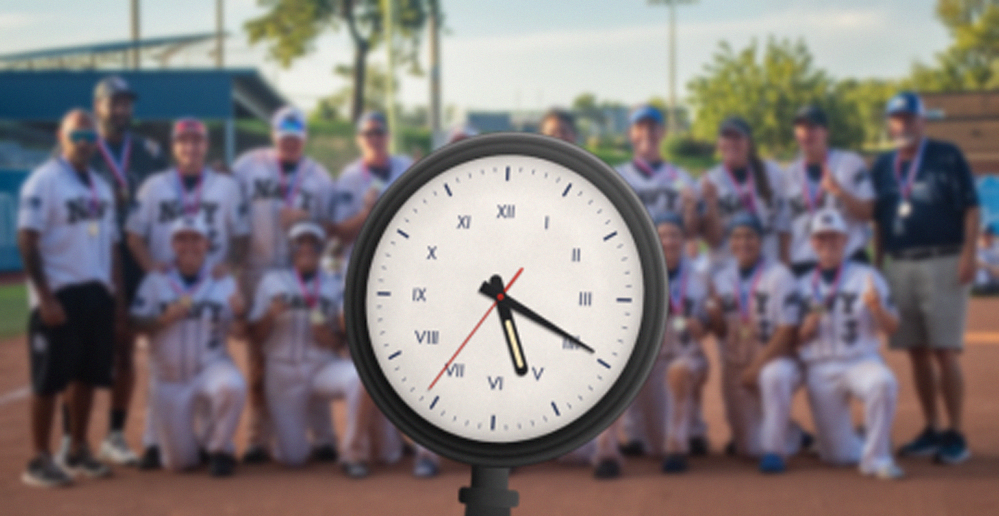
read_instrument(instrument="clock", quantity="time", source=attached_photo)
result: 5:19:36
